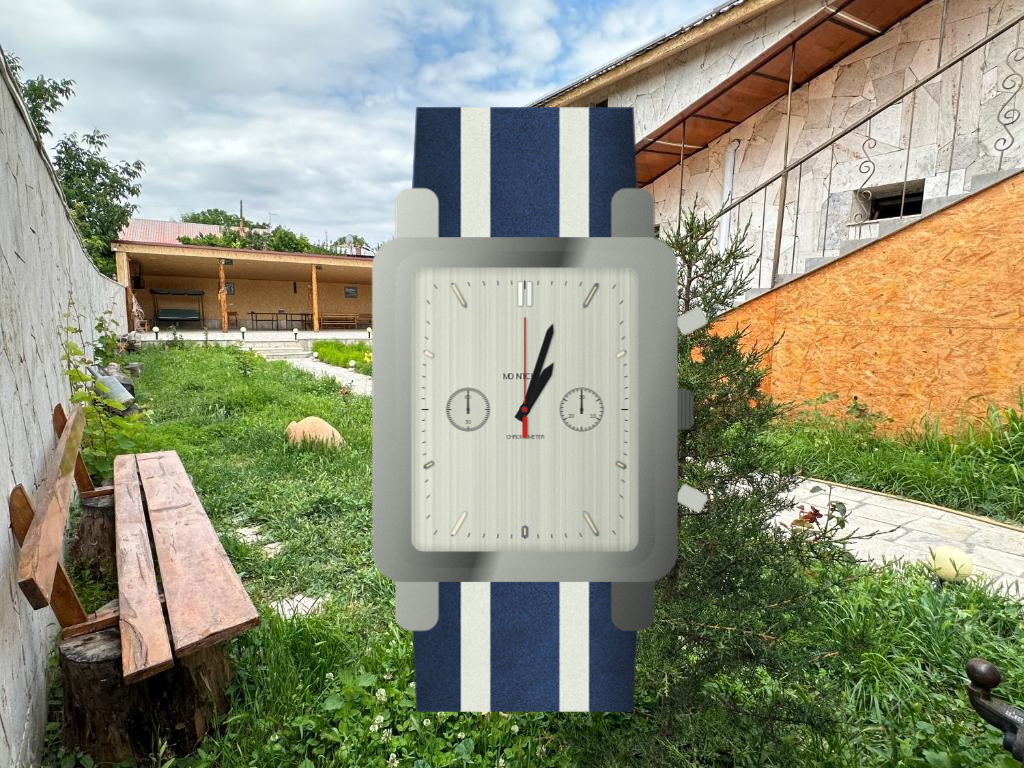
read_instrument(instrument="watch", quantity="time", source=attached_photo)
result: 1:03
